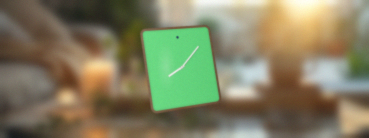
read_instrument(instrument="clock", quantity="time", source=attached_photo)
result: 8:08
